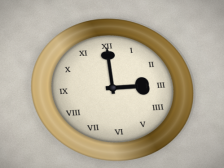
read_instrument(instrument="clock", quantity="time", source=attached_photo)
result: 3:00
